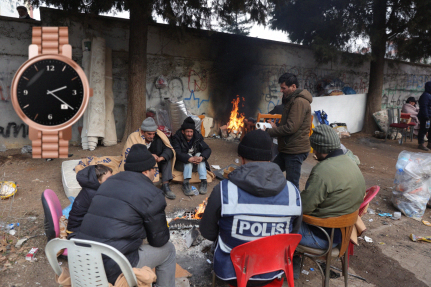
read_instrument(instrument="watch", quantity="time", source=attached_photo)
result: 2:21
